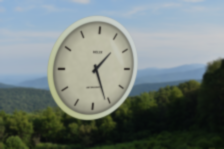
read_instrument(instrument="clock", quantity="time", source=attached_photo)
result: 1:26
